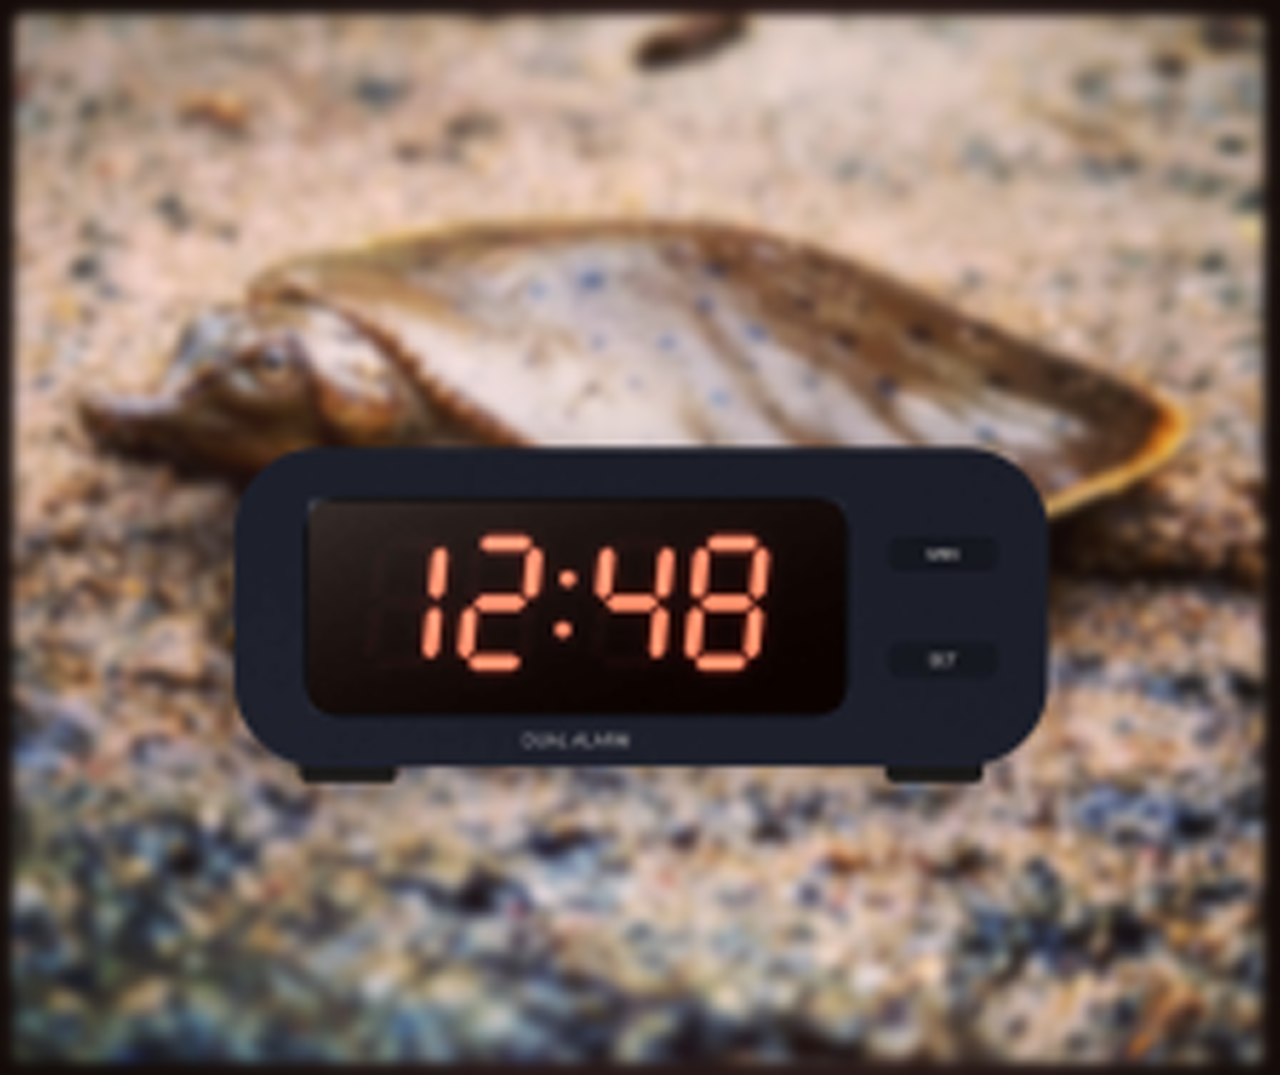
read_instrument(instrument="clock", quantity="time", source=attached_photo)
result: 12:48
